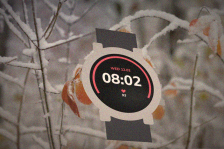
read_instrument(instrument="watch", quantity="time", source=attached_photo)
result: 8:02
